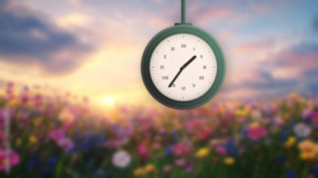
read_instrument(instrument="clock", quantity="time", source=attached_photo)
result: 1:36
